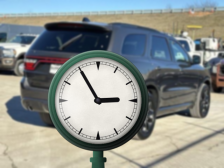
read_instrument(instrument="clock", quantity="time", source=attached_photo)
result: 2:55
